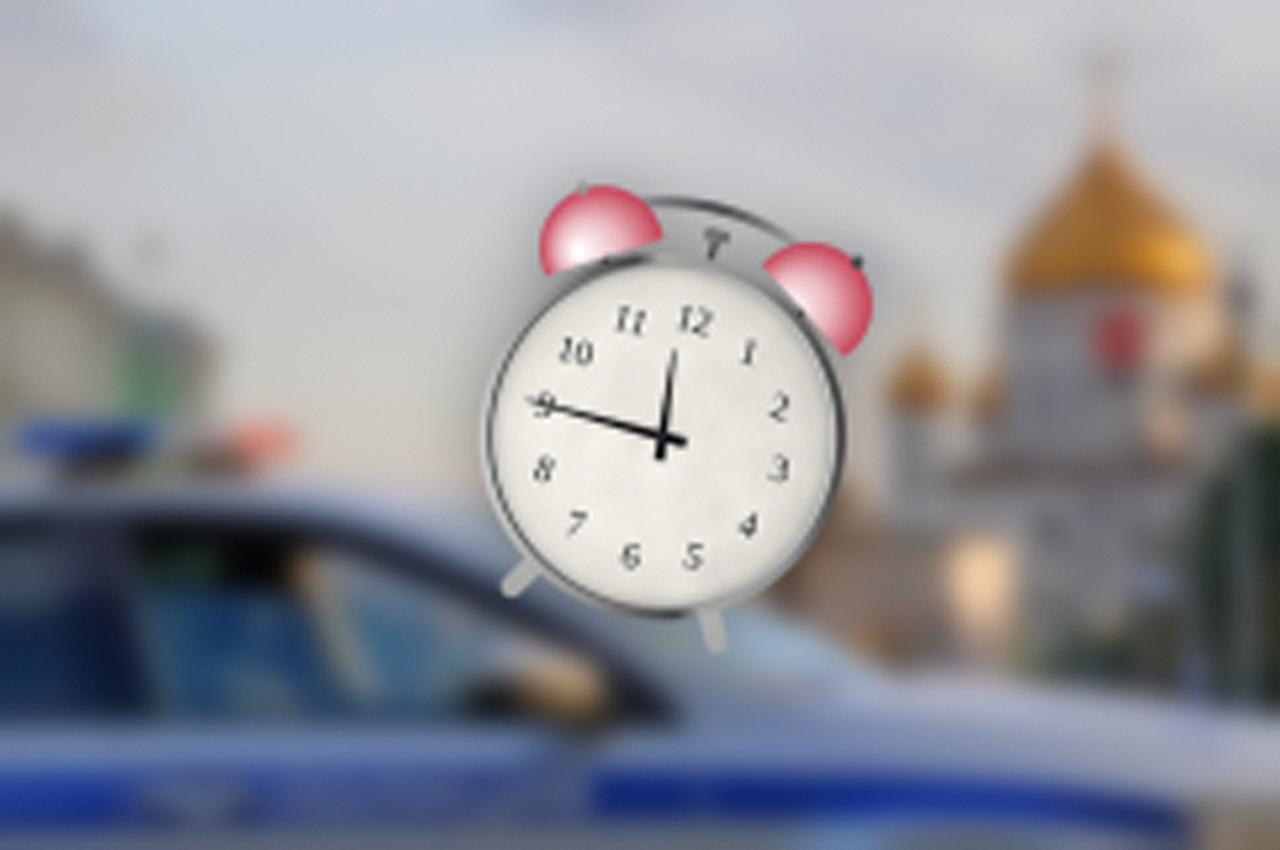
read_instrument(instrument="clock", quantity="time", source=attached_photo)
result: 11:45
